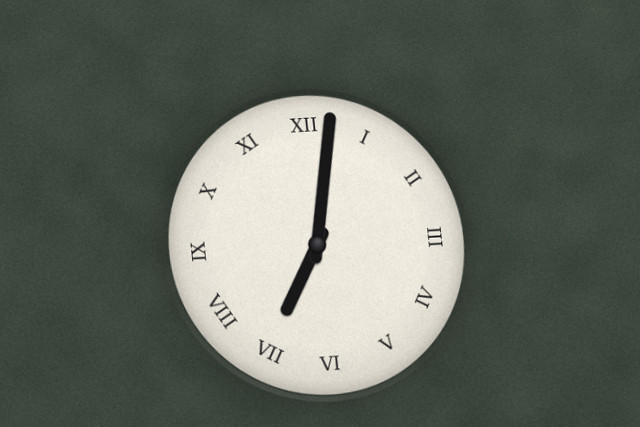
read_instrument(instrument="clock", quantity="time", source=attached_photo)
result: 7:02
